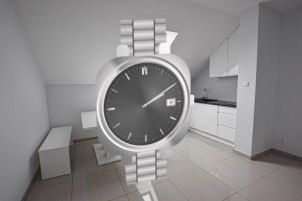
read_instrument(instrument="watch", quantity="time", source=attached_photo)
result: 2:10
